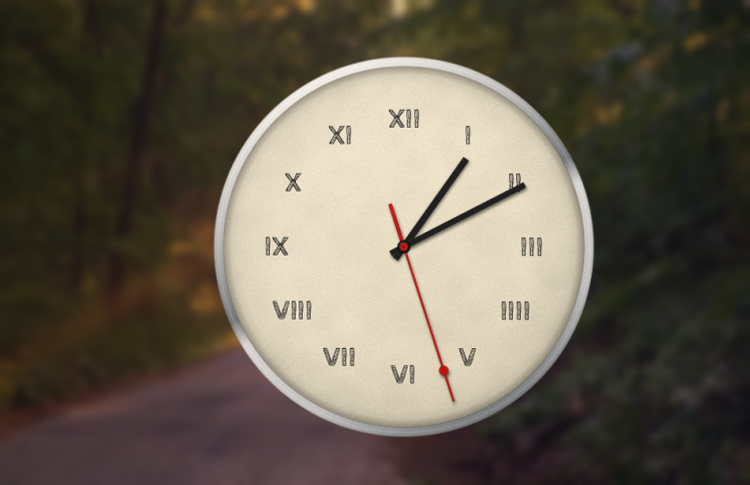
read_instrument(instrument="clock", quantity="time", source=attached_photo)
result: 1:10:27
